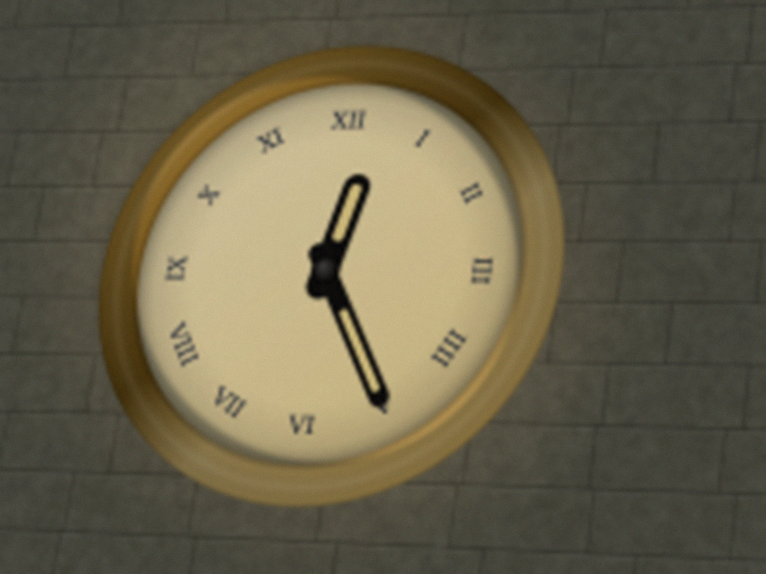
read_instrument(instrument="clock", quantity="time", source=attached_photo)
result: 12:25
